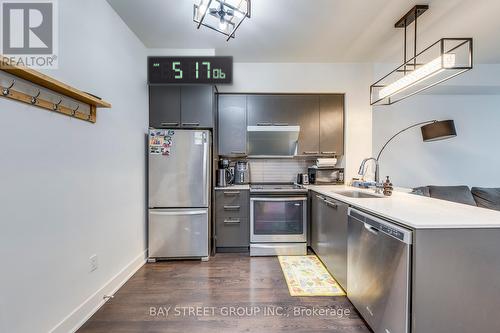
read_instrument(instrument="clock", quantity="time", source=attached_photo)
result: 5:17:06
